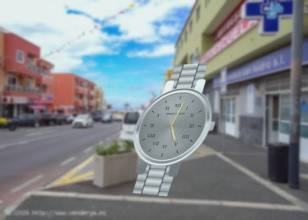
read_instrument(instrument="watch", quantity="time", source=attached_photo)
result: 5:02
